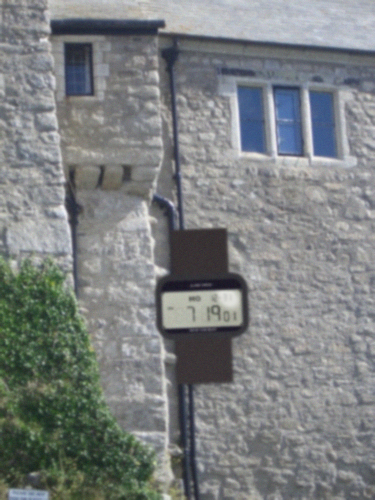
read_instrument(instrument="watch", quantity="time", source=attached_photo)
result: 7:19
